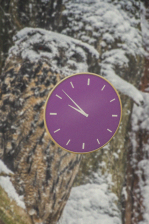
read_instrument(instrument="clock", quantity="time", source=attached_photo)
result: 9:52
